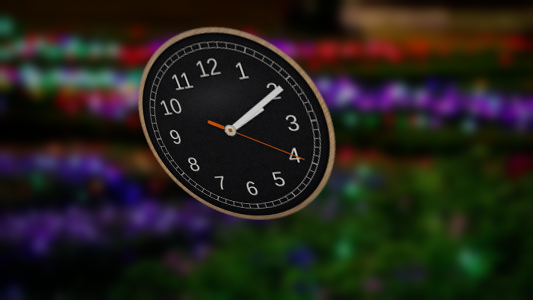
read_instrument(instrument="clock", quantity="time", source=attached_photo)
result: 2:10:20
